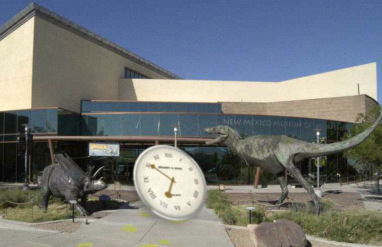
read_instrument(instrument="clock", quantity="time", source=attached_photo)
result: 6:51
